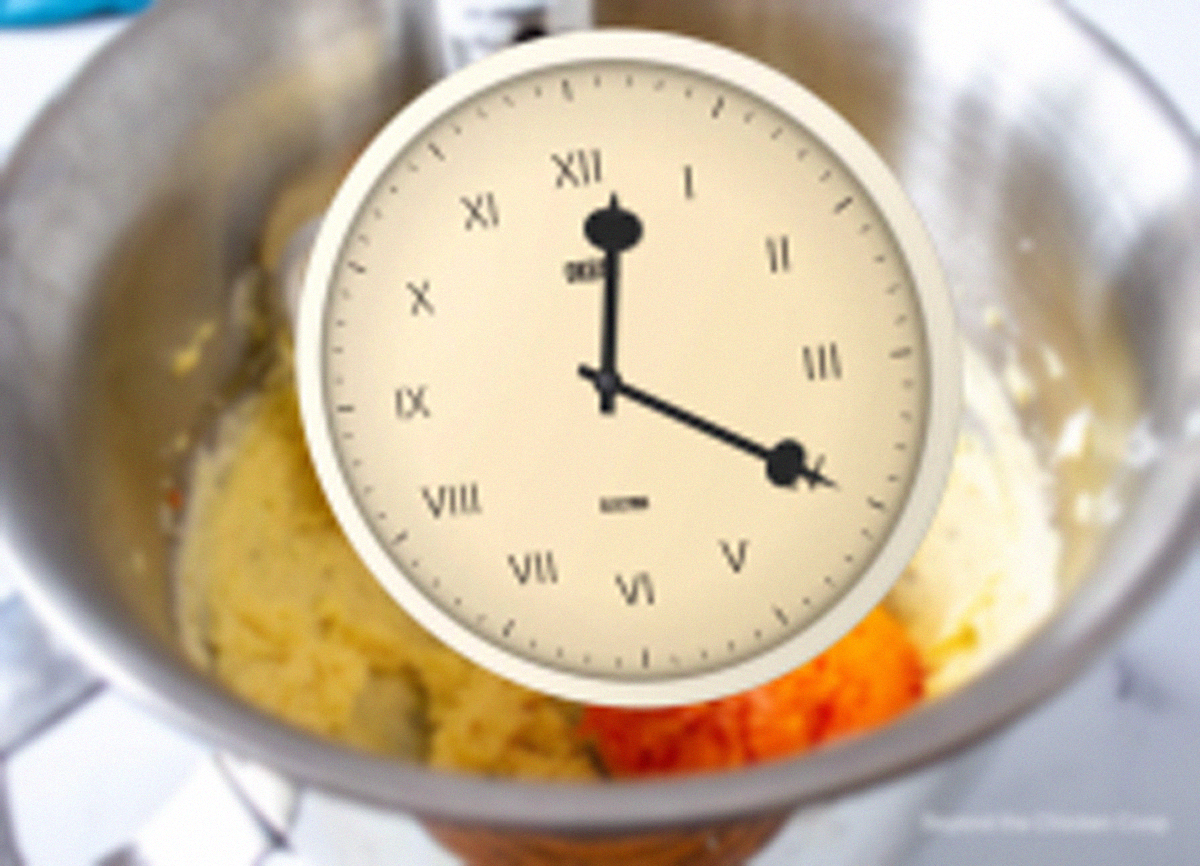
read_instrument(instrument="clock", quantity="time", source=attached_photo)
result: 12:20
